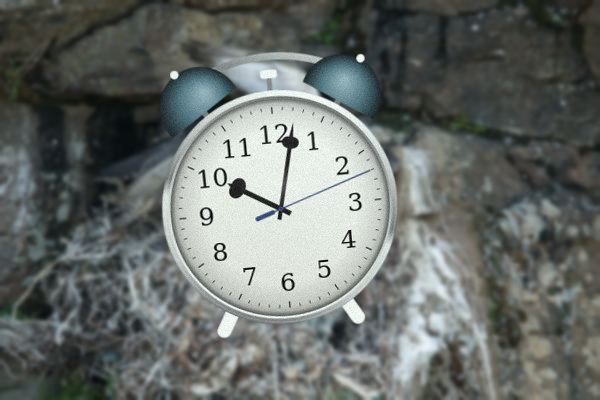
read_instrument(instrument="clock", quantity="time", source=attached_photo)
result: 10:02:12
